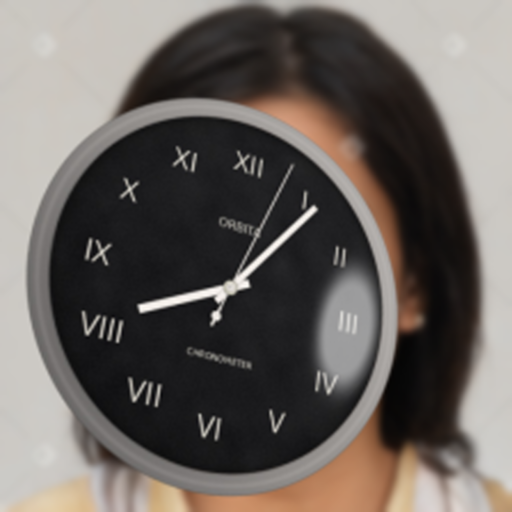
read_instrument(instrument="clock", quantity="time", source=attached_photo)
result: 8:06:03
